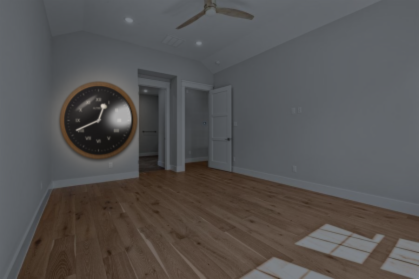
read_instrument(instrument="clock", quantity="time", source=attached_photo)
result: 12:41
